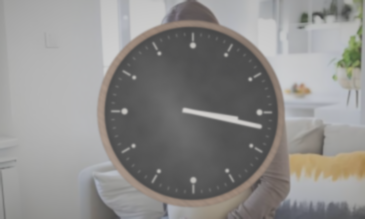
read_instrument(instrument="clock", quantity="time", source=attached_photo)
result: 3:17
